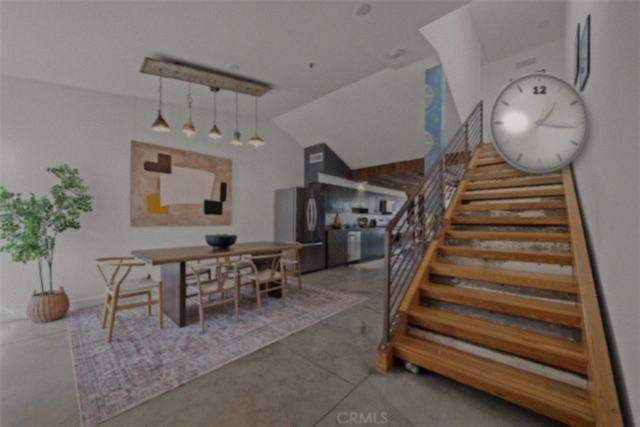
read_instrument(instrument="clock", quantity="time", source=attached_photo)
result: 1:16
